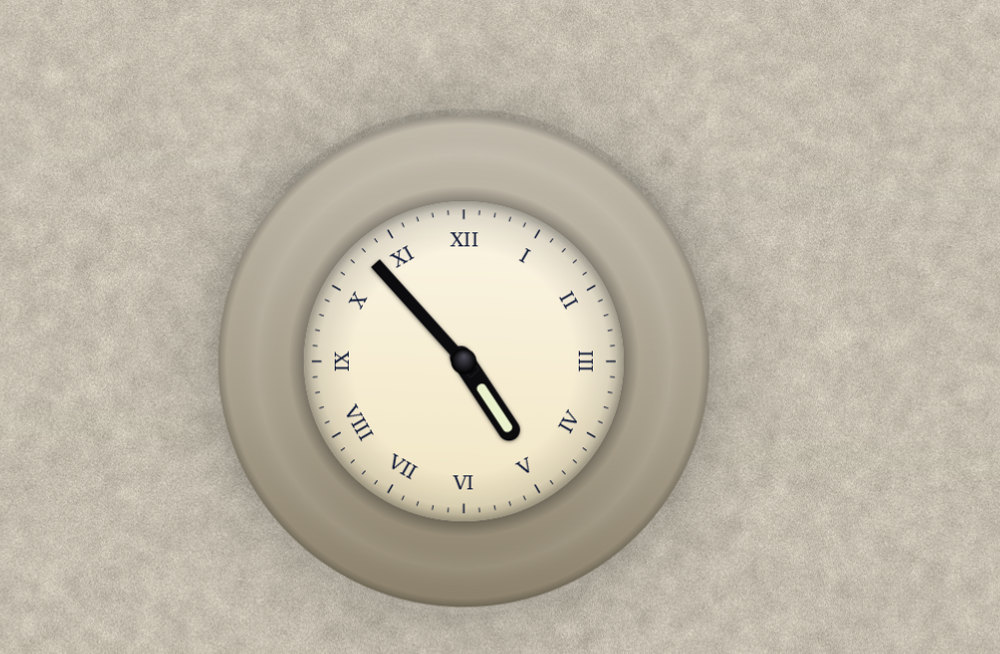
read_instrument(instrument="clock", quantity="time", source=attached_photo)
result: 4:53
